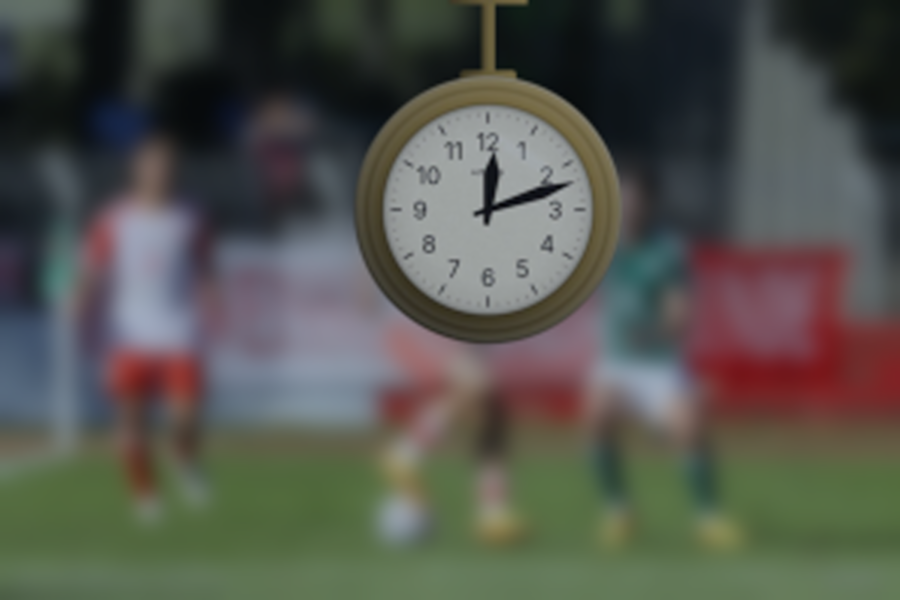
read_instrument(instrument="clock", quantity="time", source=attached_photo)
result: 12:12
